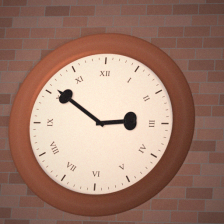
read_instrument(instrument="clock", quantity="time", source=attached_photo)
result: 2:51
